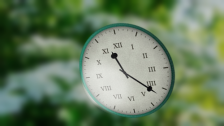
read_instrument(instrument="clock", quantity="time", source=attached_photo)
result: 11:22
